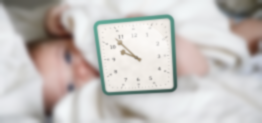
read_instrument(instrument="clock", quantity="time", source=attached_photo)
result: 9:53
